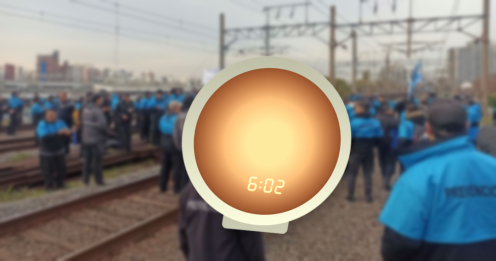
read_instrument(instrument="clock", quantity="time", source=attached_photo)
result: 6:02
